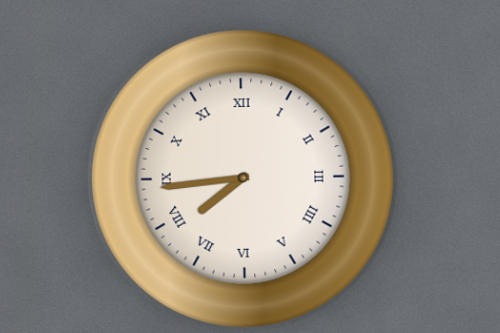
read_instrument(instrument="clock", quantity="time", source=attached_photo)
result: 7:44
